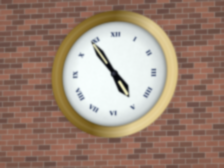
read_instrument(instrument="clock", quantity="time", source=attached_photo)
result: 4:54
